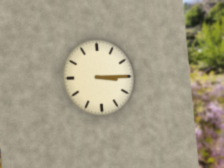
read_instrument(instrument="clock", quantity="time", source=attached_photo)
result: 3:15
